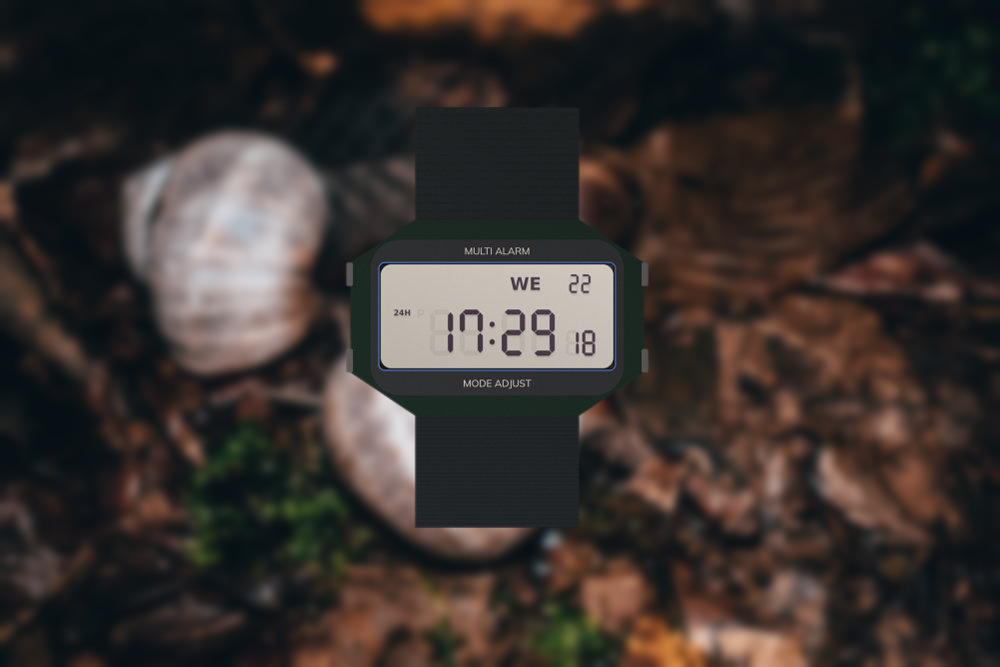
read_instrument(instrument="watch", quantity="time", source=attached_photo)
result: 17:29:18
